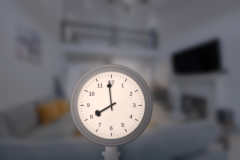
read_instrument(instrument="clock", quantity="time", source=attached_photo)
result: 7:59
